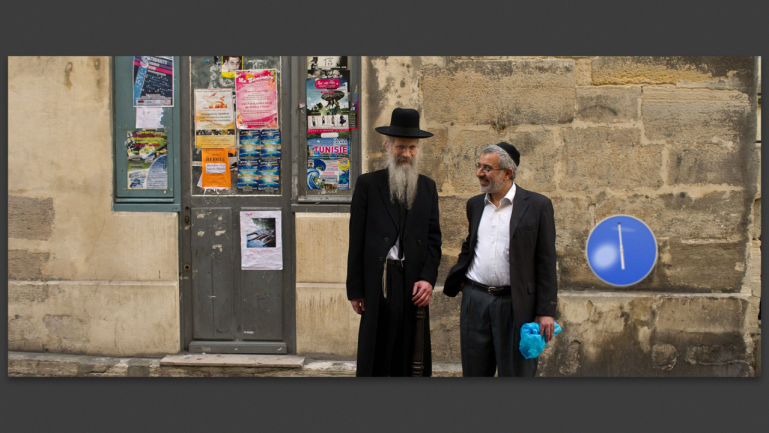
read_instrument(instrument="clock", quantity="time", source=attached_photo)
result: 6:00
